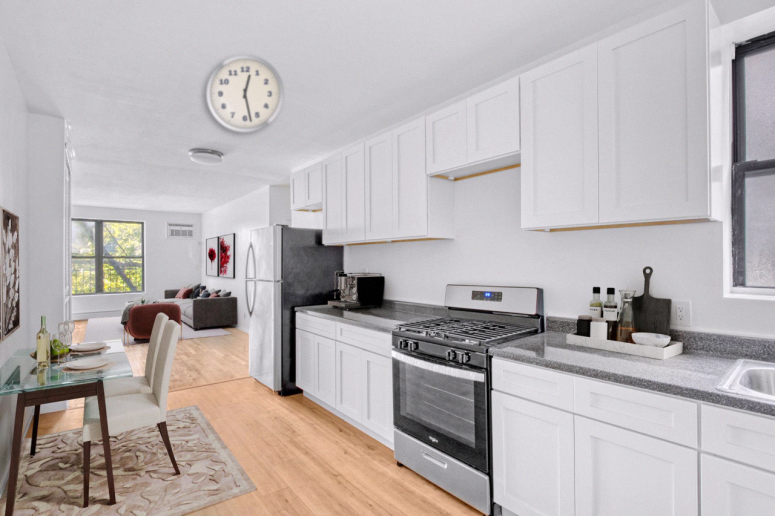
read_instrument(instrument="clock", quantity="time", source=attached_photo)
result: 12:28
